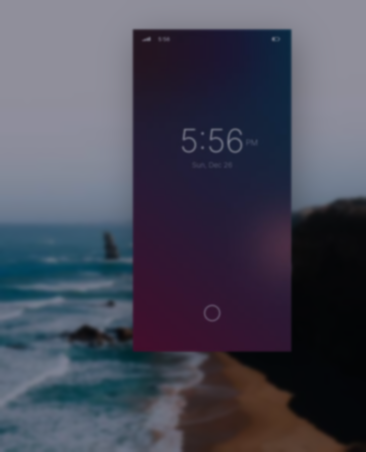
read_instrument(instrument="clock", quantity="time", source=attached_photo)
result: 5:56
